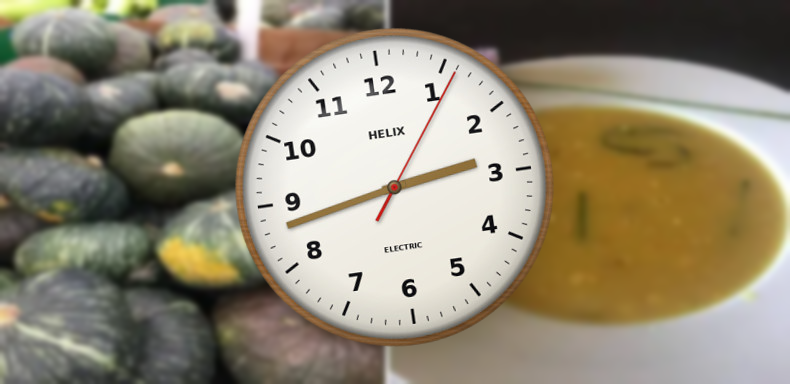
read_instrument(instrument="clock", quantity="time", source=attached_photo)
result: 2:43:06
